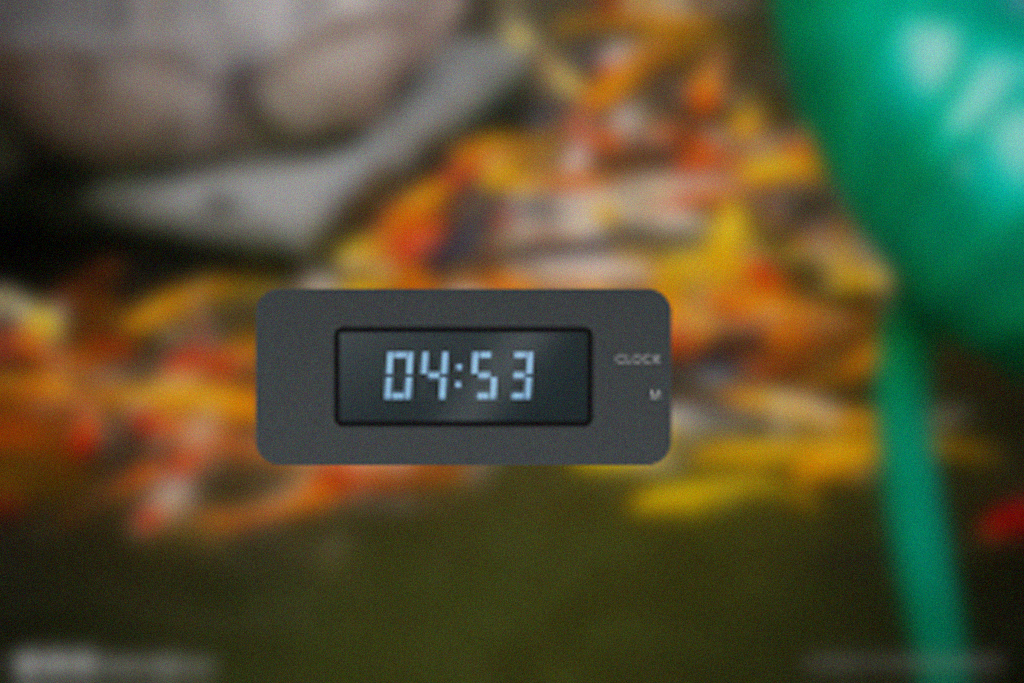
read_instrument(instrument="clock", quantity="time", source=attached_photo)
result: 4:53
